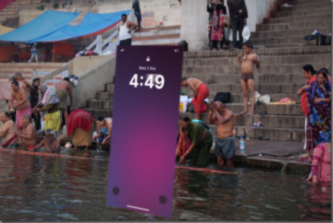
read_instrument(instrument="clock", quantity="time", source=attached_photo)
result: 4:49
